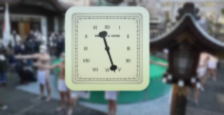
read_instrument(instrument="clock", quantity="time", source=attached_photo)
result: 11:27
